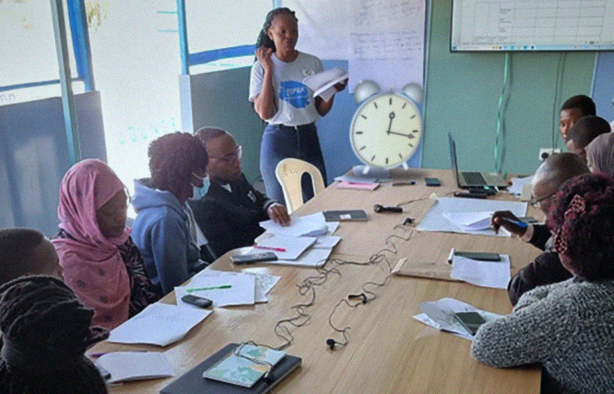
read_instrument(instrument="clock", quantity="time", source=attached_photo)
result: 12:17
